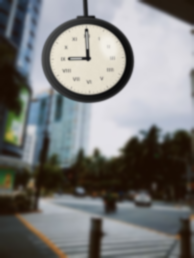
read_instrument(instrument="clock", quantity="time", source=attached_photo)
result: 9:00
